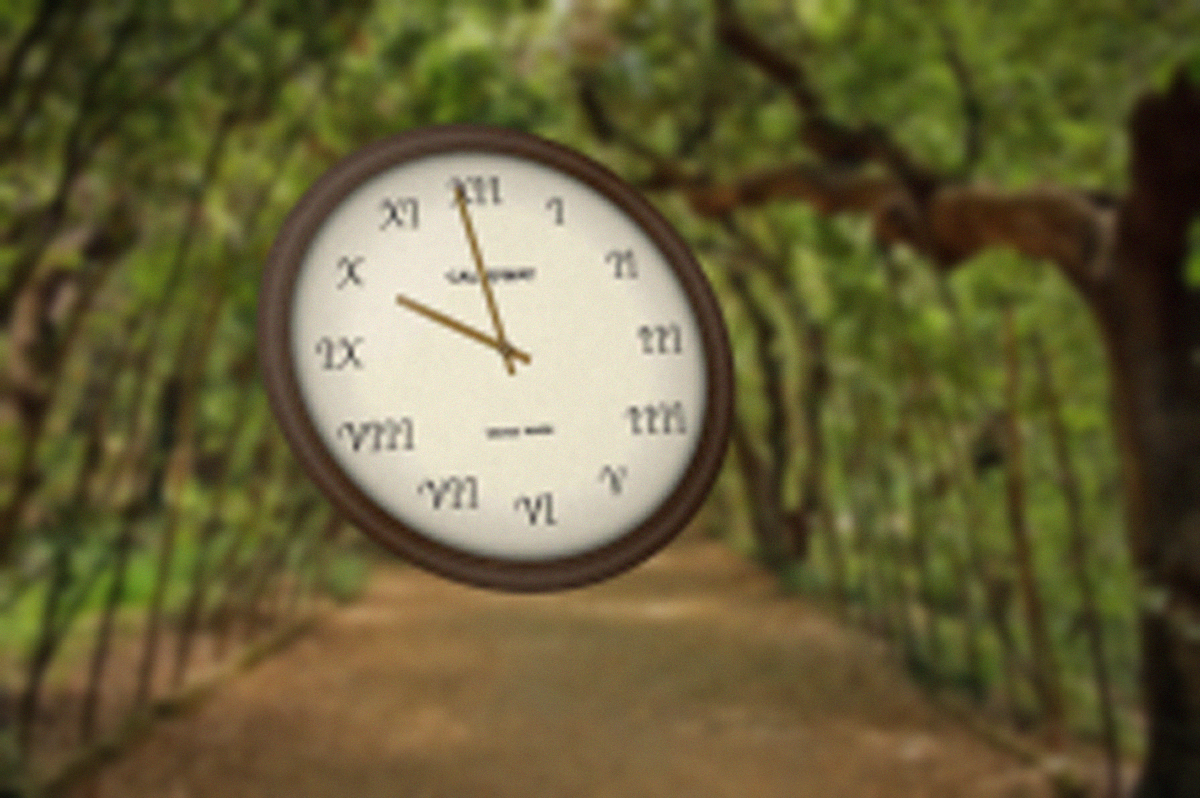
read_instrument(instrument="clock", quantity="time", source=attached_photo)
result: 9:59
